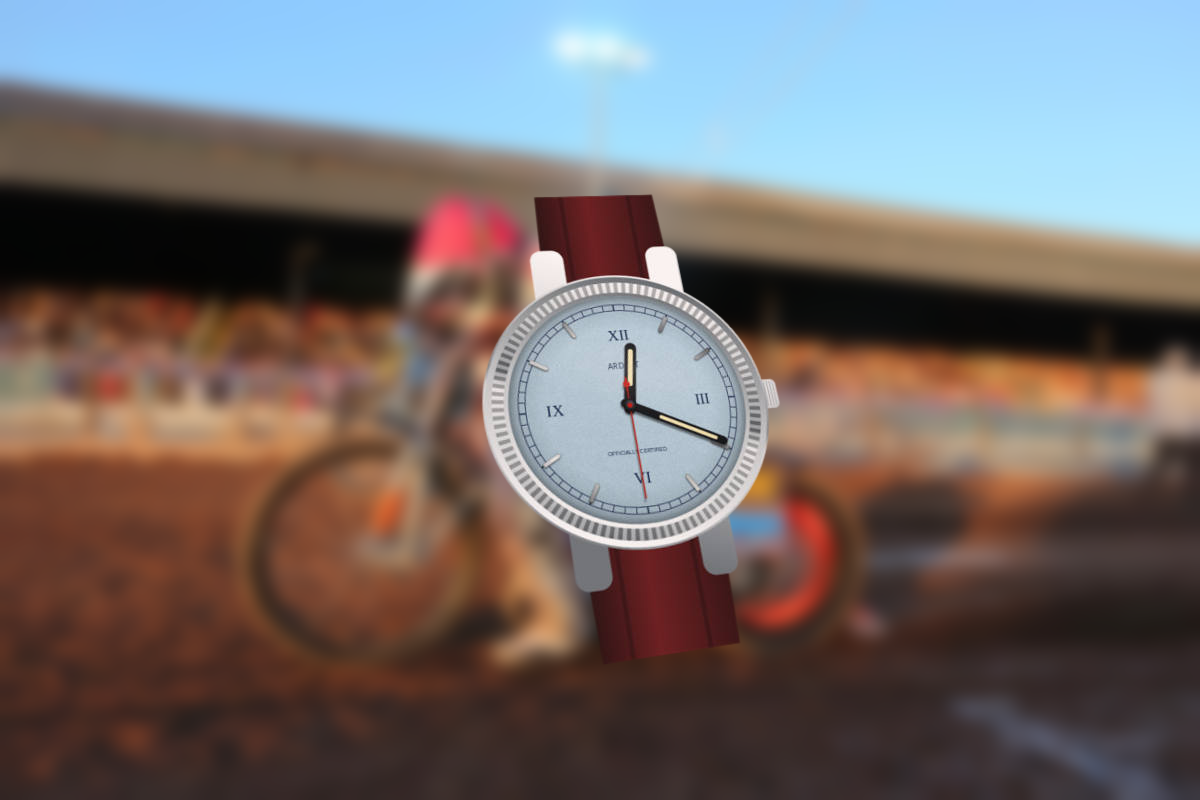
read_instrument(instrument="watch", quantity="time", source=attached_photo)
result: 12:19:30
